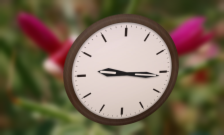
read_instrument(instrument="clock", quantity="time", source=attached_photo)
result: 9:16
